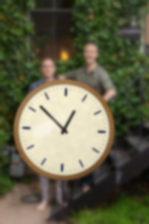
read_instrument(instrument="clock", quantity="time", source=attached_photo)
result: 12:52
